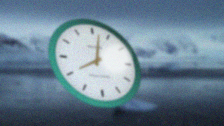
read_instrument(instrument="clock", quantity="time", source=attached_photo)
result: 8:02
